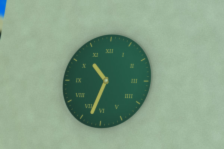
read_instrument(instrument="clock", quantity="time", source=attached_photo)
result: 10:33
